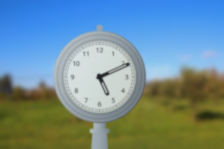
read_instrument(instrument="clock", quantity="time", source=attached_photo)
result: 5:11
